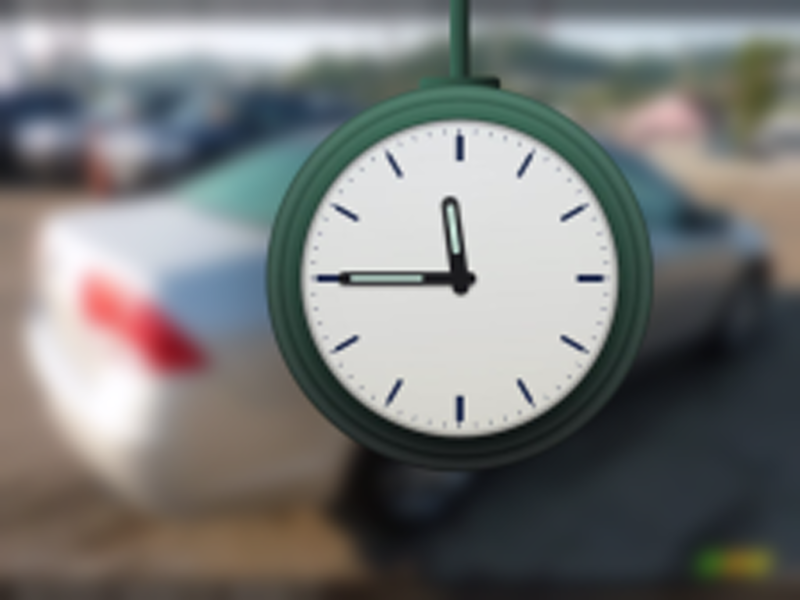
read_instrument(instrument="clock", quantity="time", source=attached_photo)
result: 11:45
